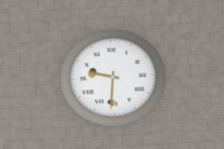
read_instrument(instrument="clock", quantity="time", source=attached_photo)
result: 9:31
